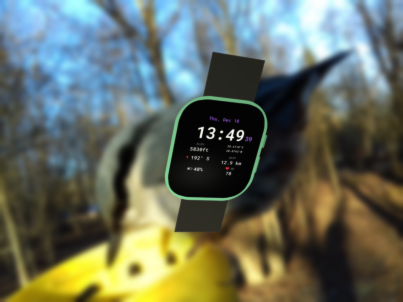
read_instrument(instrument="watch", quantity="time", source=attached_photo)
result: 13:49
